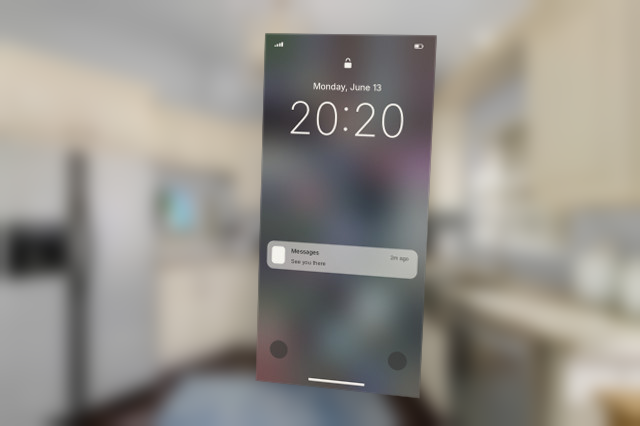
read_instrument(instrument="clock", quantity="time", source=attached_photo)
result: 20:20
